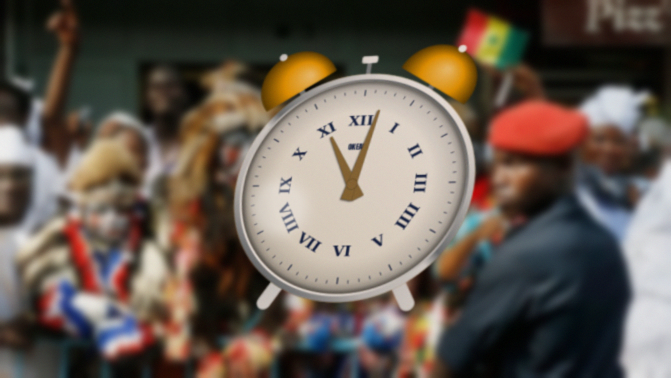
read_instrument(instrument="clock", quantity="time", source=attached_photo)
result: 11:02
